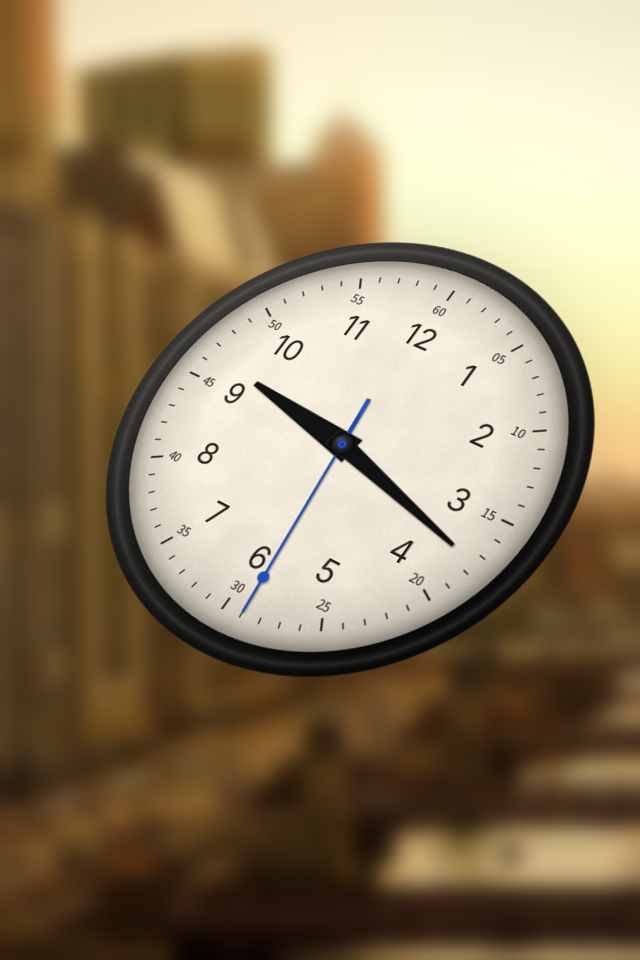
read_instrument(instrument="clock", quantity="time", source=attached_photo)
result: 9:17:29
